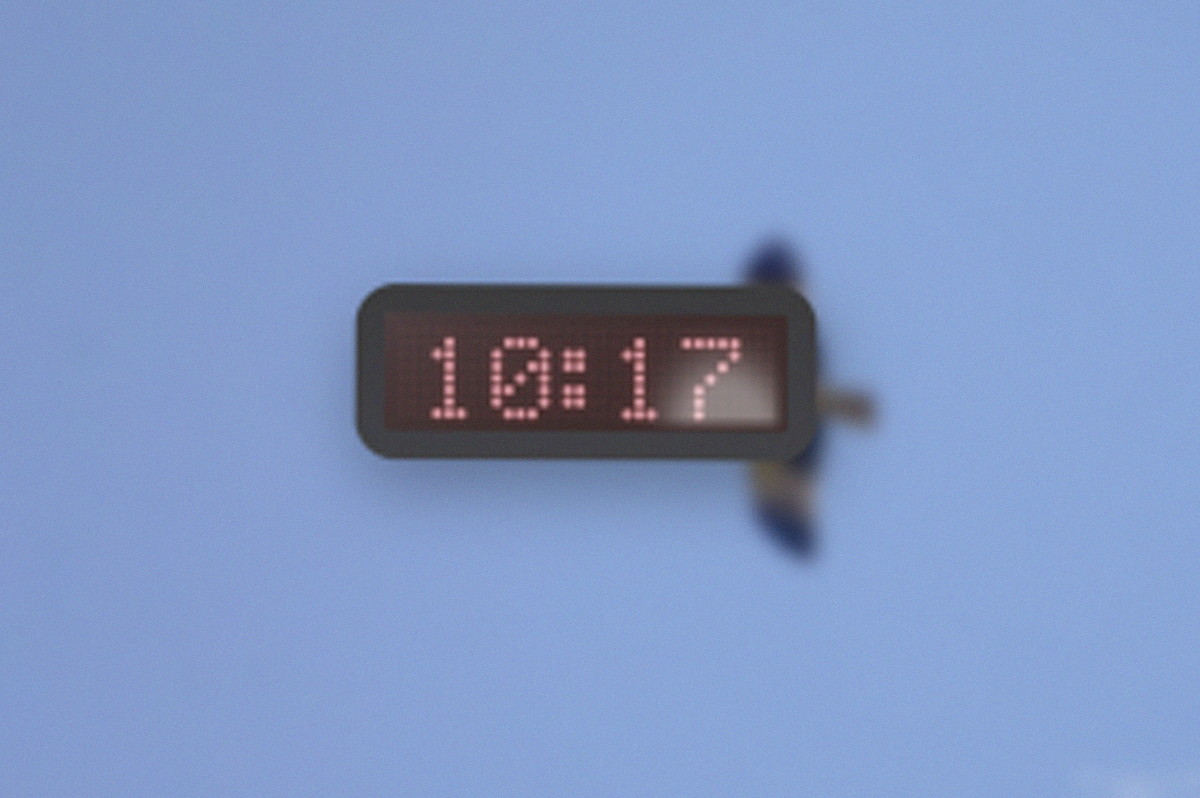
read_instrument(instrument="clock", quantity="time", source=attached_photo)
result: 10:17
